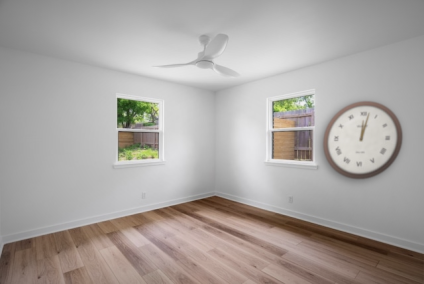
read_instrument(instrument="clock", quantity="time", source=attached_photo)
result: 12:02
